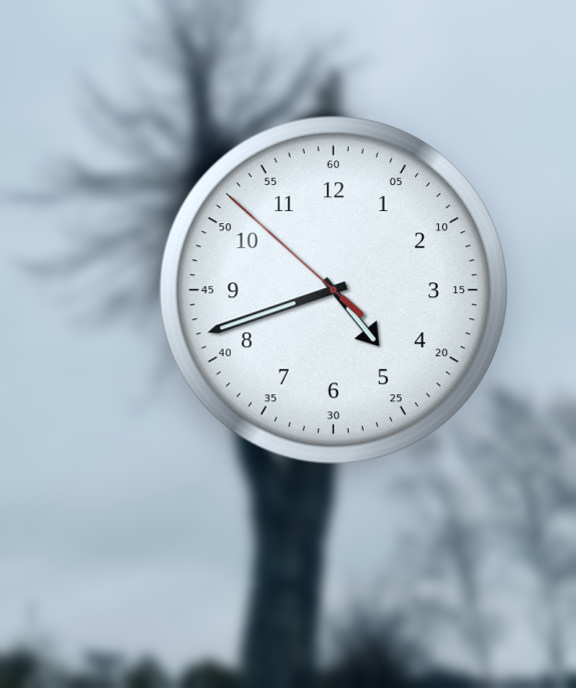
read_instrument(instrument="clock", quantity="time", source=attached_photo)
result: 4:41:52
